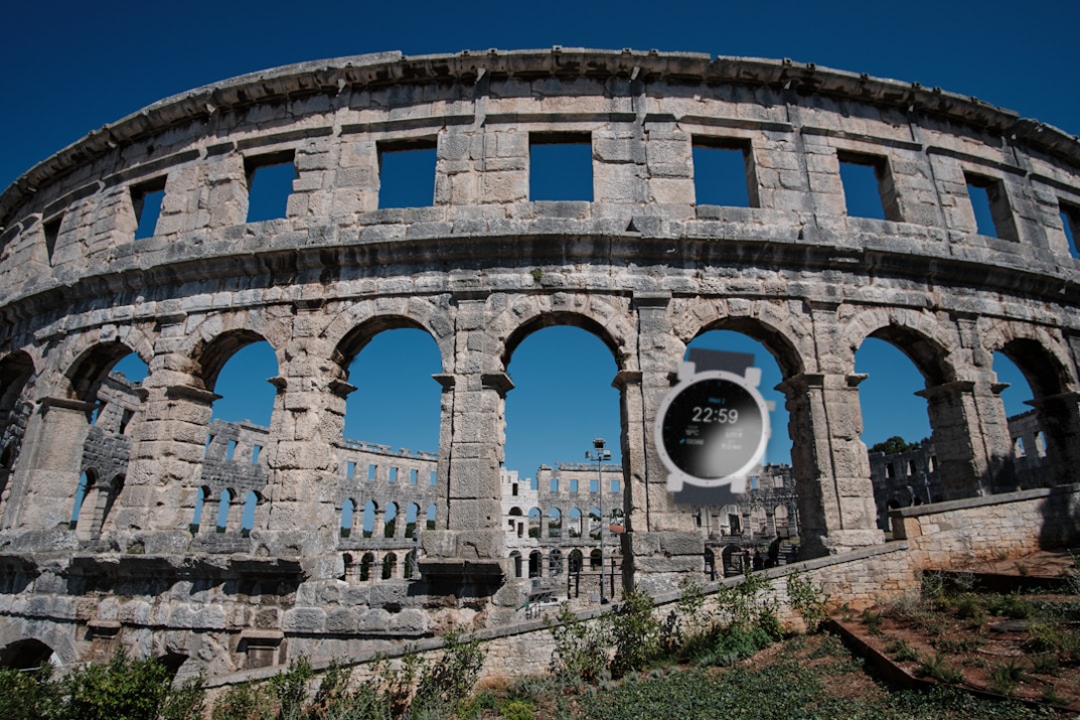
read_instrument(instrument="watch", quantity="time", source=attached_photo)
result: 22:59
